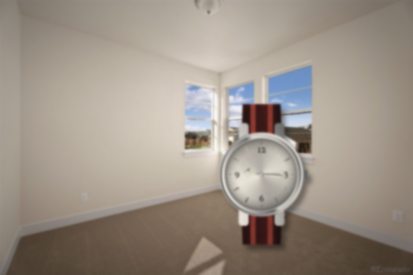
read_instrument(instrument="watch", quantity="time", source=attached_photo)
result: 9:16
